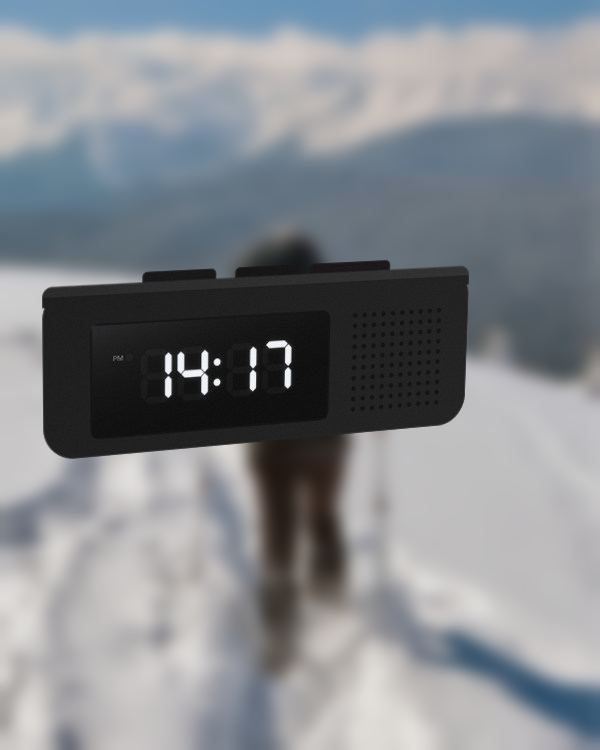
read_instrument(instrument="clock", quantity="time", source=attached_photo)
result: 14:17
